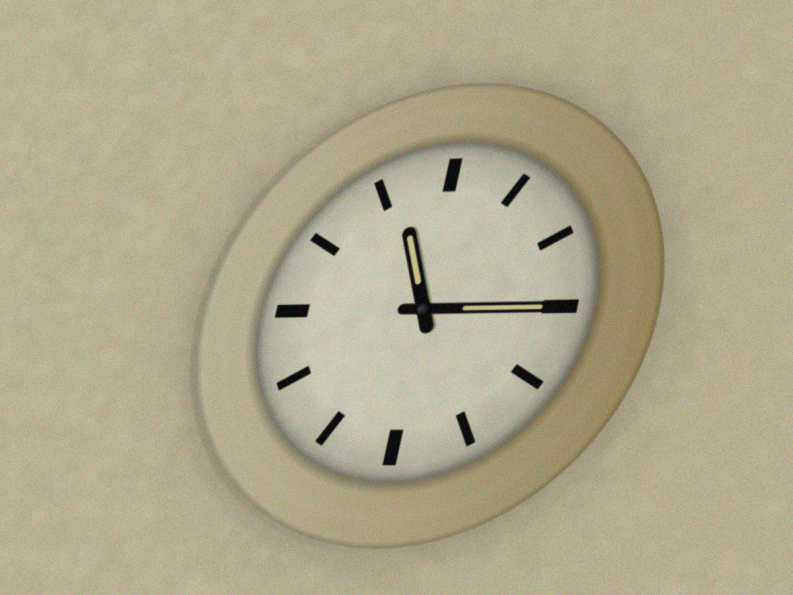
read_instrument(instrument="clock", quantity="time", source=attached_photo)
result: 11:15
